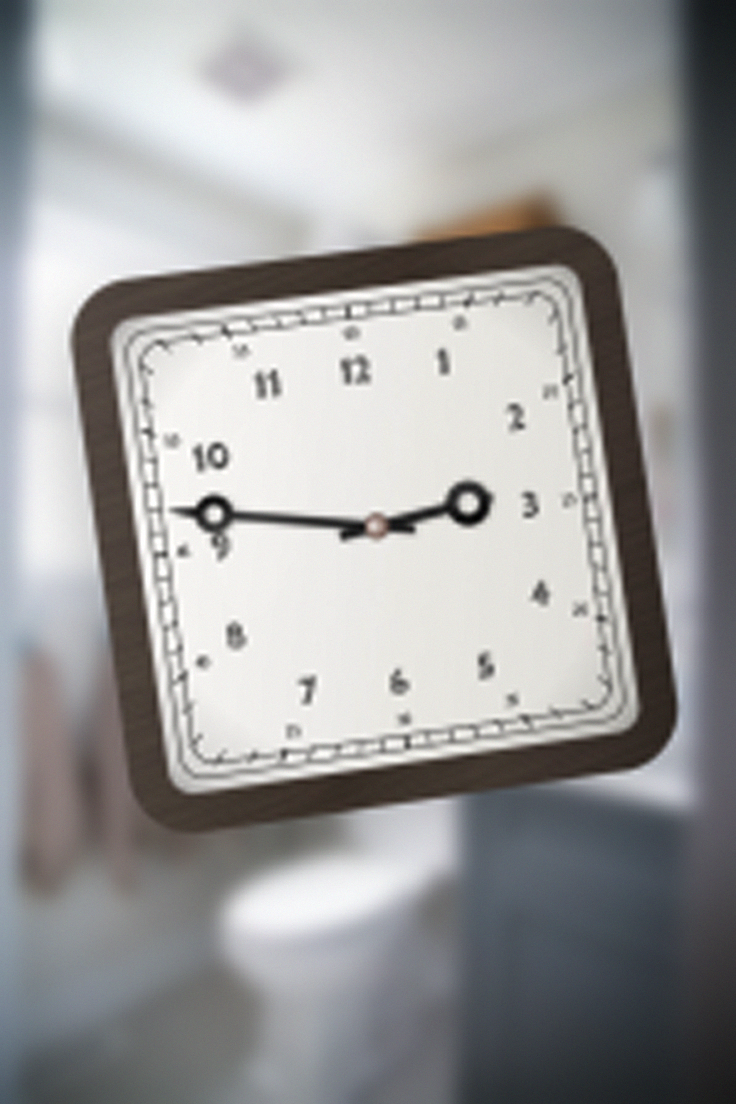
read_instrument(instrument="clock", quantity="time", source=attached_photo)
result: 2:47
